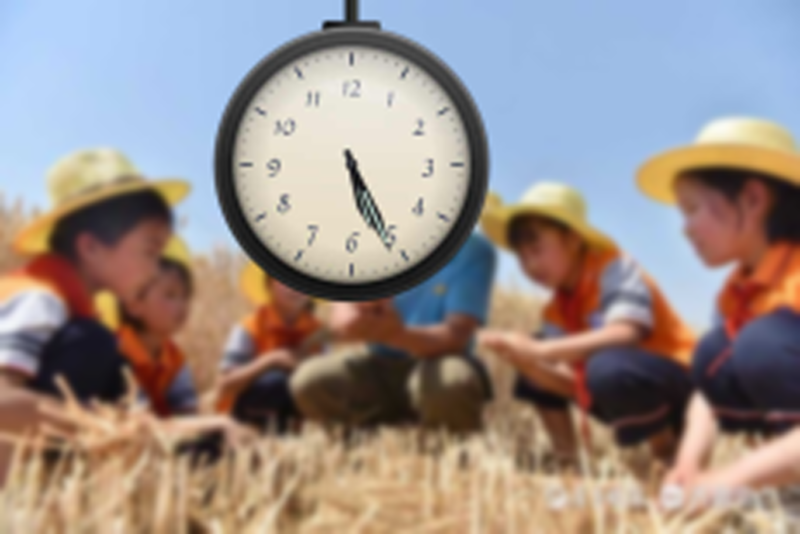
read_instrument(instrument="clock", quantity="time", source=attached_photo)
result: 5:26
